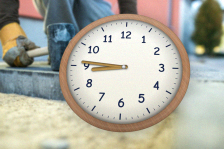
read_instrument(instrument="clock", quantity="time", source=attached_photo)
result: 8:46
